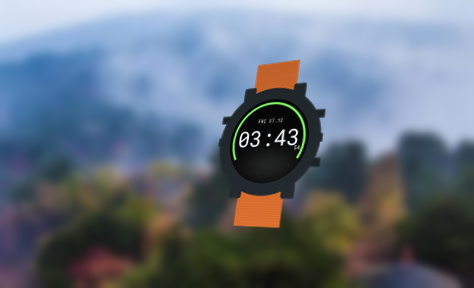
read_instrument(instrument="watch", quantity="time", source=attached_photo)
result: 3:43
